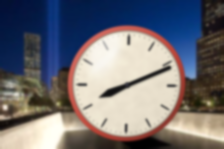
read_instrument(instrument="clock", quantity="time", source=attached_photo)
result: 8:11
